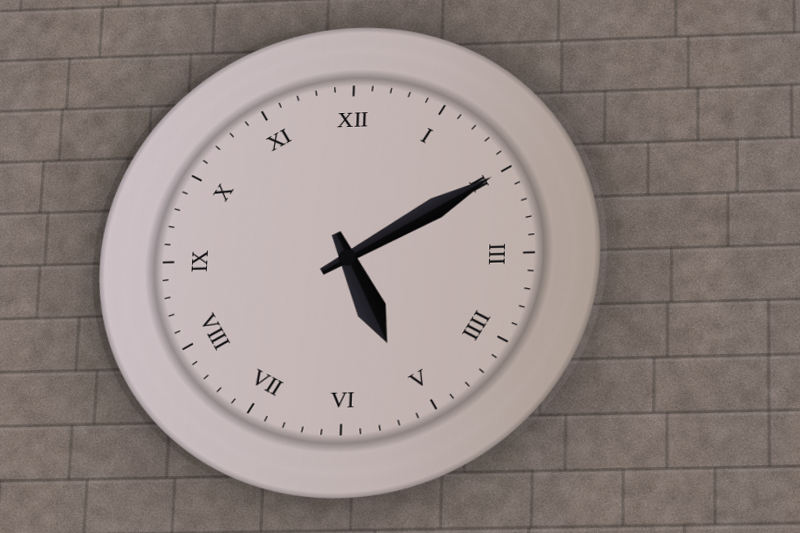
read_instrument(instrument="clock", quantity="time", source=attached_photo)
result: 5:10
